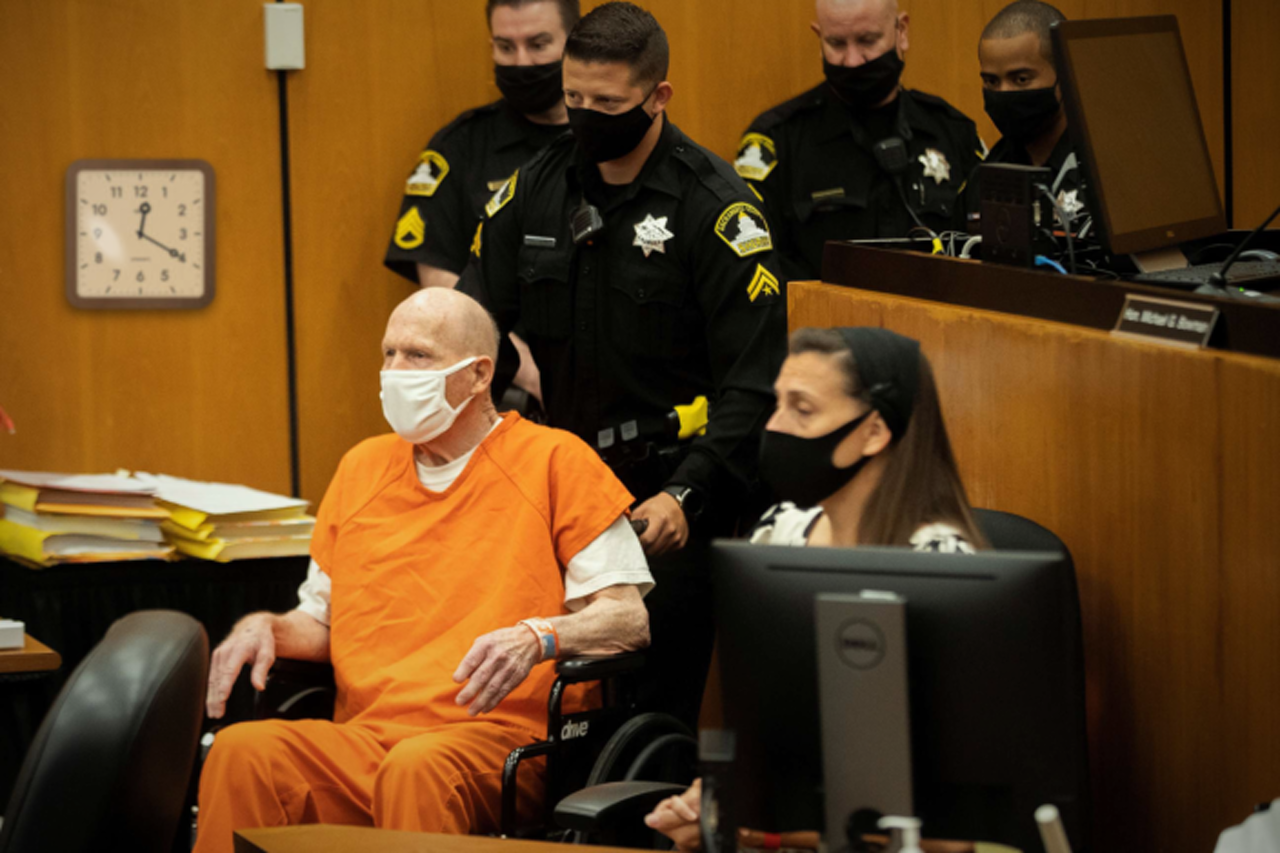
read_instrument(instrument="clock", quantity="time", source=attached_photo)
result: 12:20
